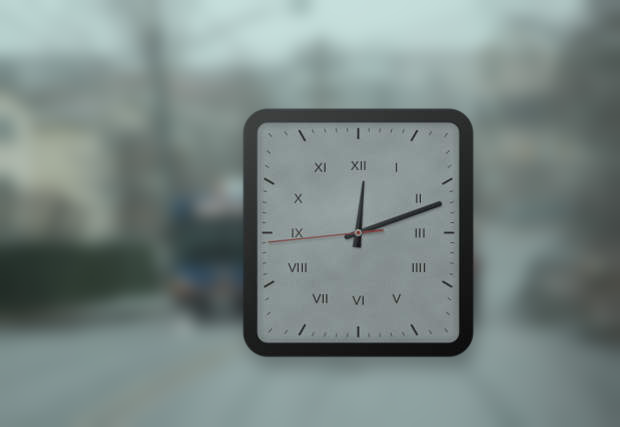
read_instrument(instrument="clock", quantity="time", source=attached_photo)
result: 12:11:44
